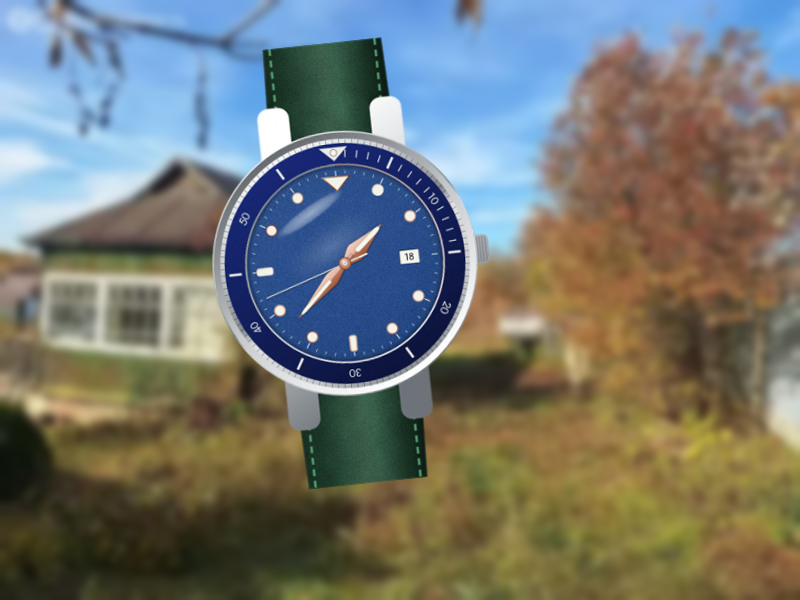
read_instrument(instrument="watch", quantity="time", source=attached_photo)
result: 1:37:42
